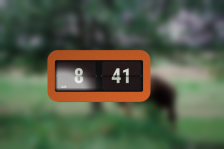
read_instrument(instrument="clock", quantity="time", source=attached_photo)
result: 8:41
